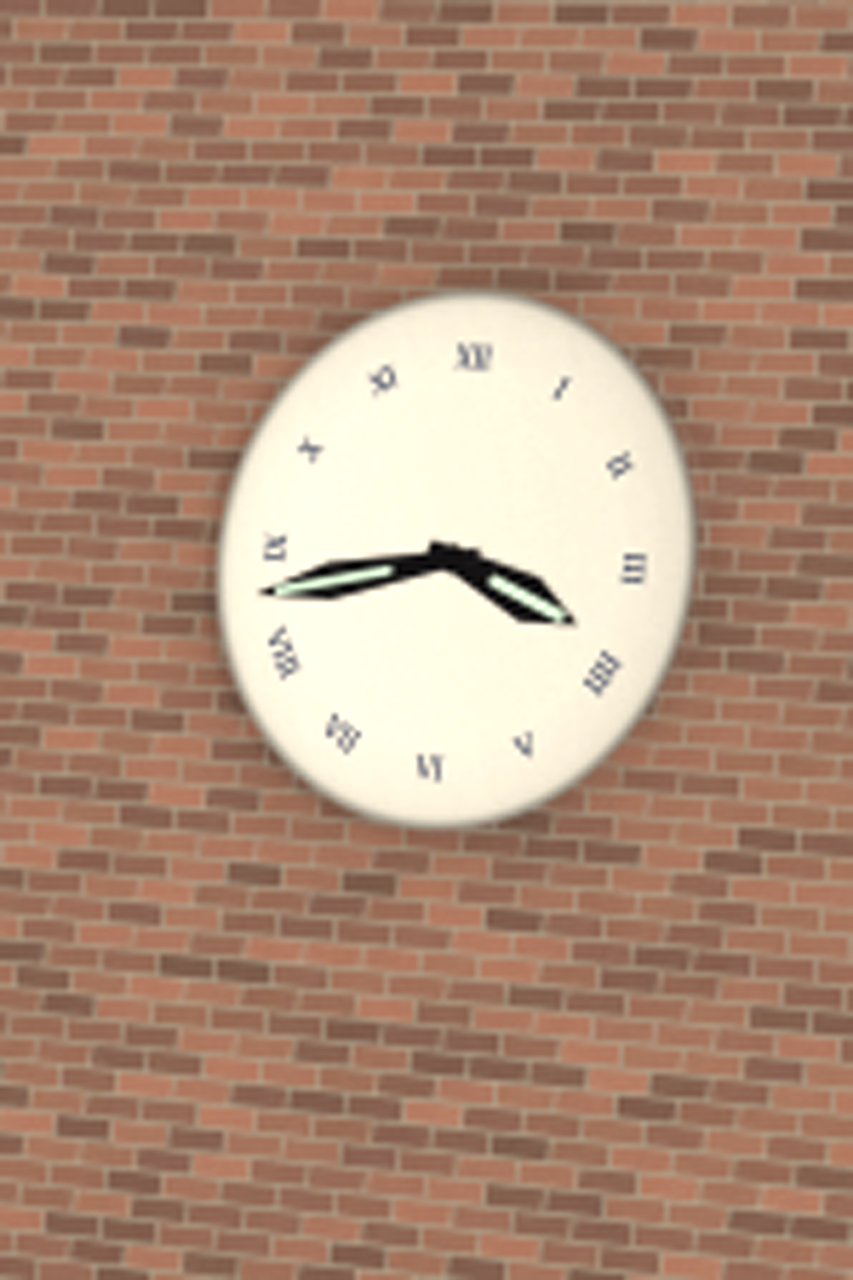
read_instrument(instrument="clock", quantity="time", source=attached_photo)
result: 3:43
